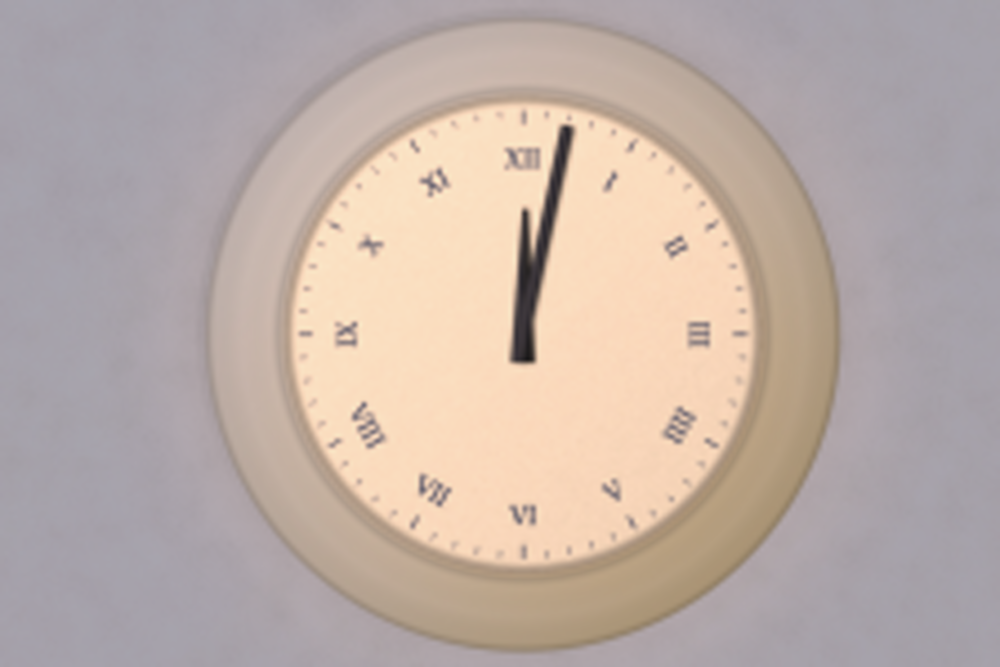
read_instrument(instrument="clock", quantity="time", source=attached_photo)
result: 12:02
